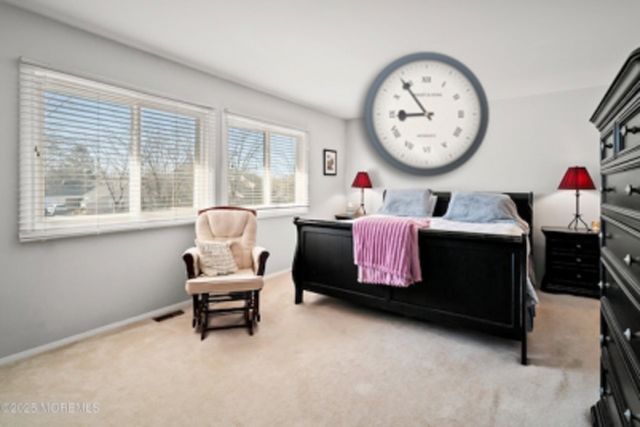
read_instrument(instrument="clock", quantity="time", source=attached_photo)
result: 8:54
